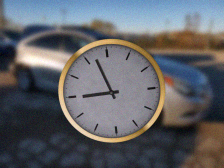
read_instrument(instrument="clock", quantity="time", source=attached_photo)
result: 8:57
